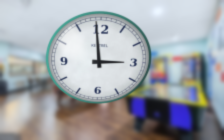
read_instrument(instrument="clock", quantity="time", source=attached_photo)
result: 2:59
